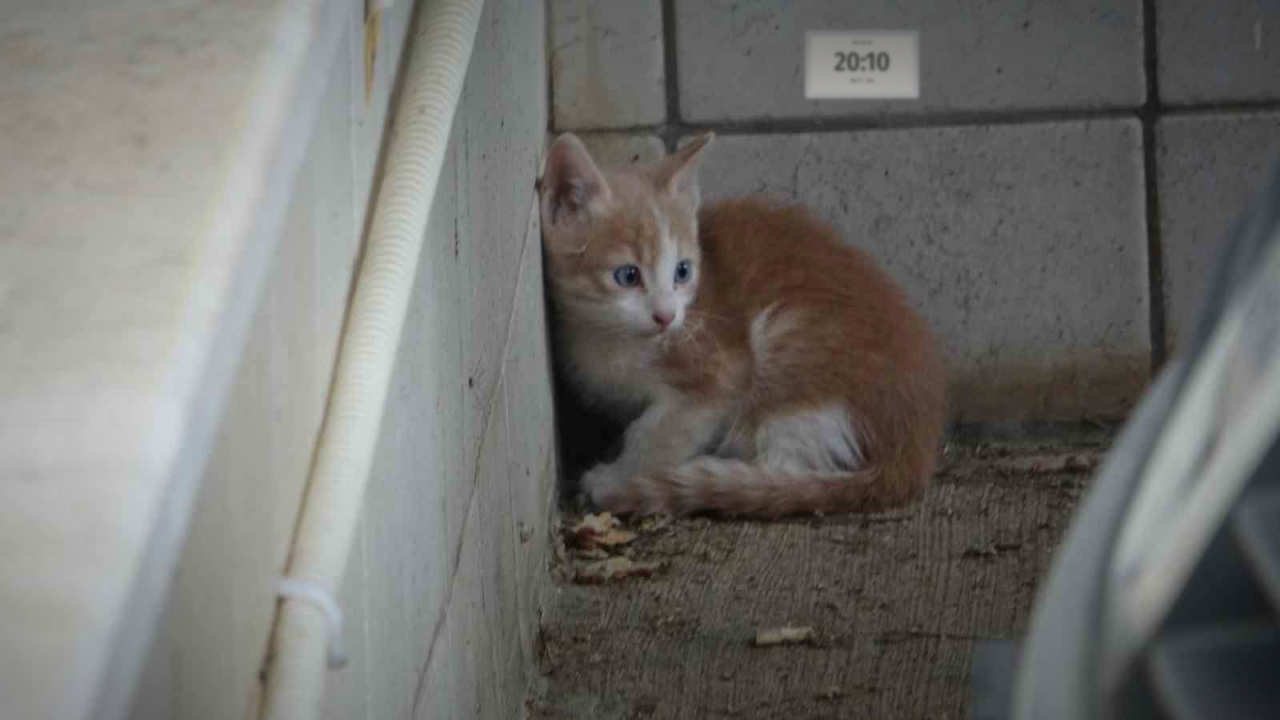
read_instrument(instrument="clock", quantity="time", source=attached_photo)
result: 20:10
